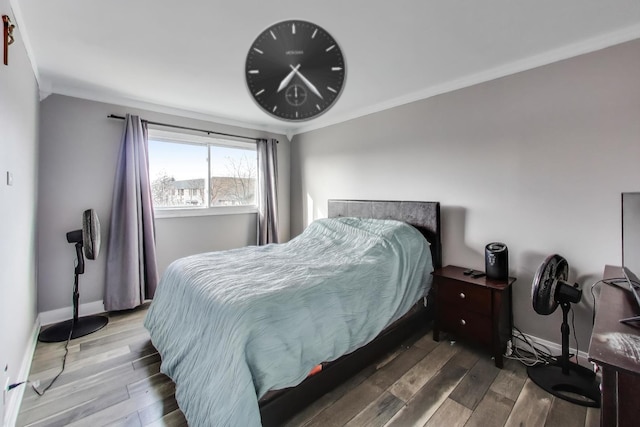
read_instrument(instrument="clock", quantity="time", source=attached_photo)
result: 7:23
